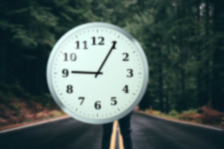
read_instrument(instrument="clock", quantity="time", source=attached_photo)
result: 9:05
